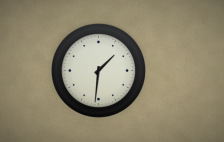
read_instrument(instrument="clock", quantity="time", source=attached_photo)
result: 1:31
